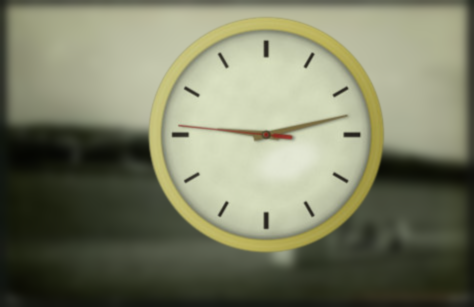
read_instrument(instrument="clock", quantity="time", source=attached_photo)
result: 9:12:46
